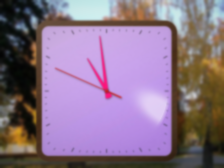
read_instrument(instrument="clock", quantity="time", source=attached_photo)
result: 10:58:49
